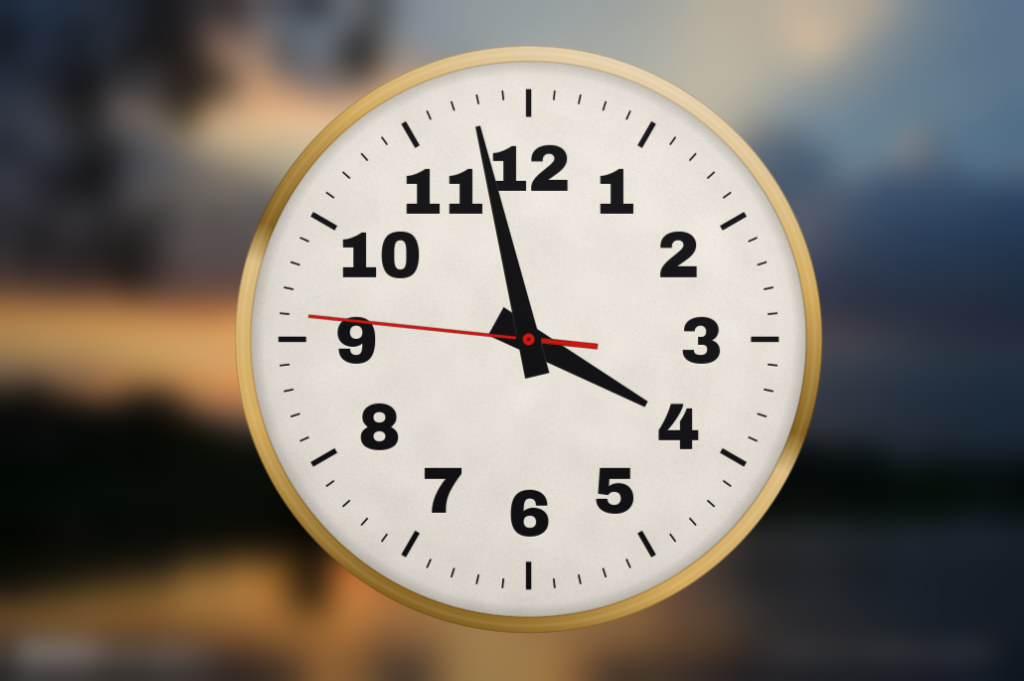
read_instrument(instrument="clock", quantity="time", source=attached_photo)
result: 3:57:46
